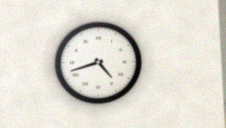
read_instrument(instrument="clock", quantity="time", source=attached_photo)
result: 4:42
